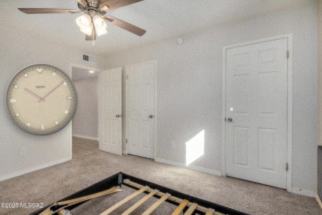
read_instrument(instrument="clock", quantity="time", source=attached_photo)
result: 10:09
